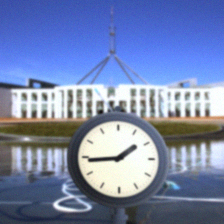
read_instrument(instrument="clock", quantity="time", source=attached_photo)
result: 1:44
